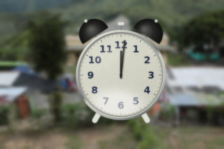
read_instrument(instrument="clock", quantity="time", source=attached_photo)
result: 12:01
